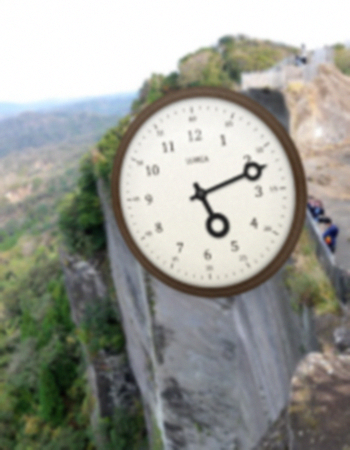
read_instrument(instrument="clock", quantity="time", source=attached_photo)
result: 5:12
